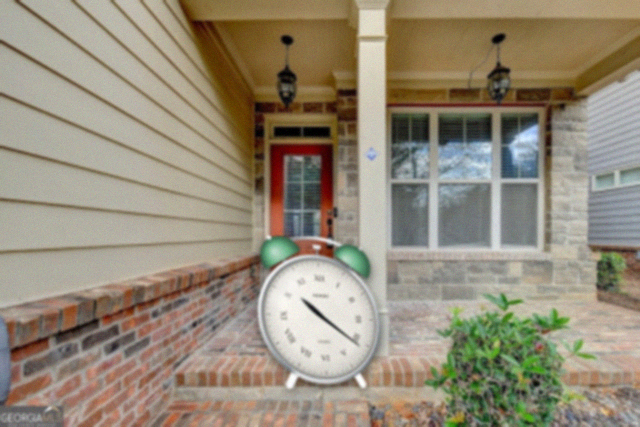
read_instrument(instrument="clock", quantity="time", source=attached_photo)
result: 10:21
